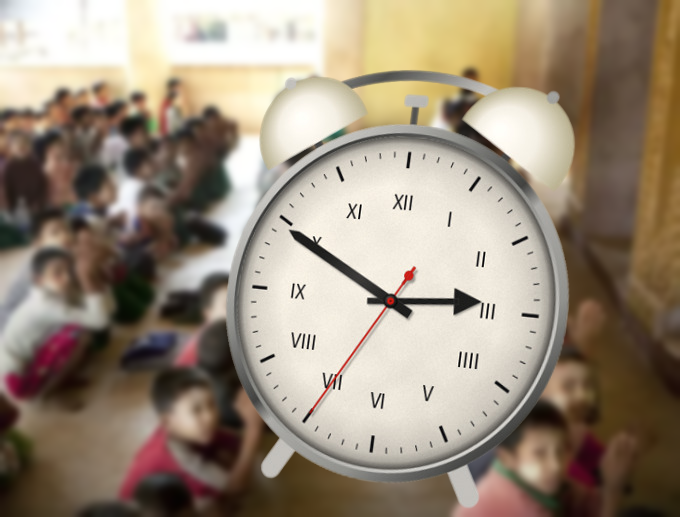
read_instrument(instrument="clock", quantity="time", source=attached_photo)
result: 2:49:35
